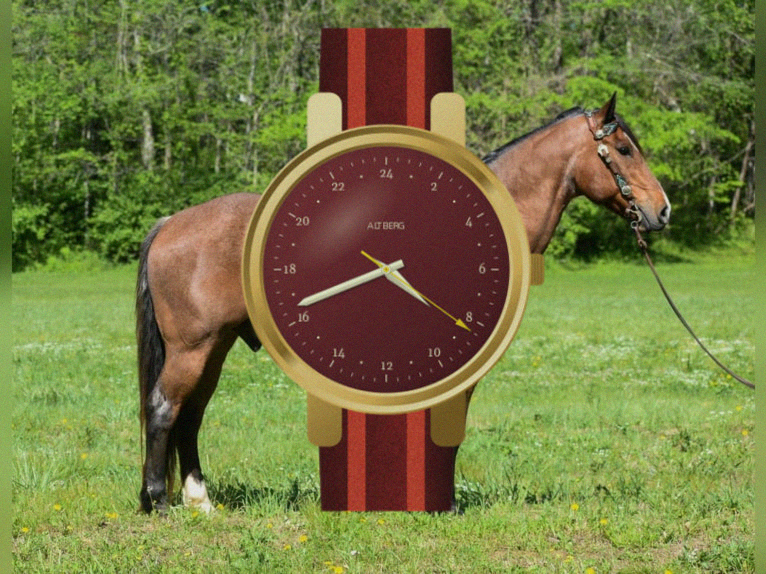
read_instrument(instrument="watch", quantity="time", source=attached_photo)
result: 8:41:21
